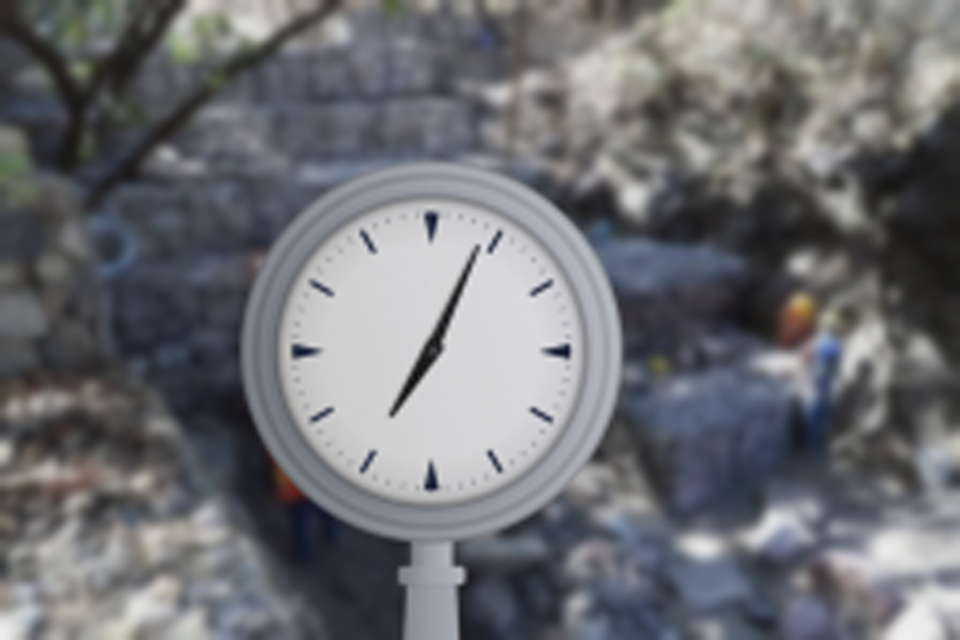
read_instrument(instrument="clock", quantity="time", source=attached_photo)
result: 7:04
